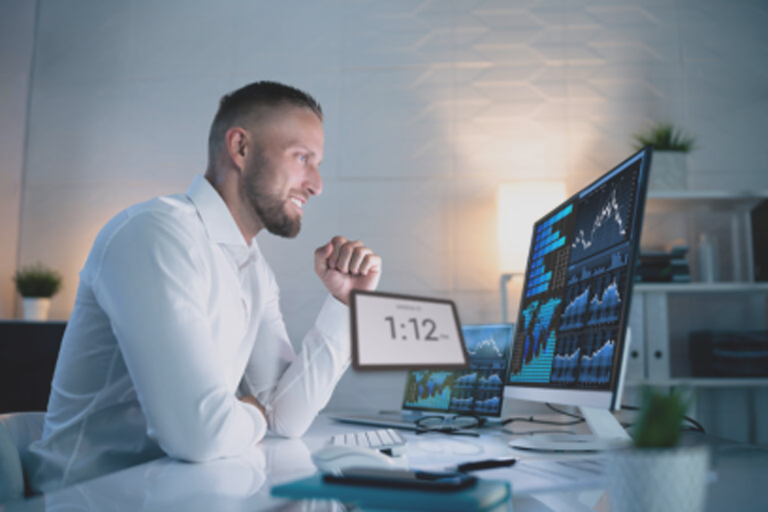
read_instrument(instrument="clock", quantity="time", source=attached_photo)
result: 1:12
